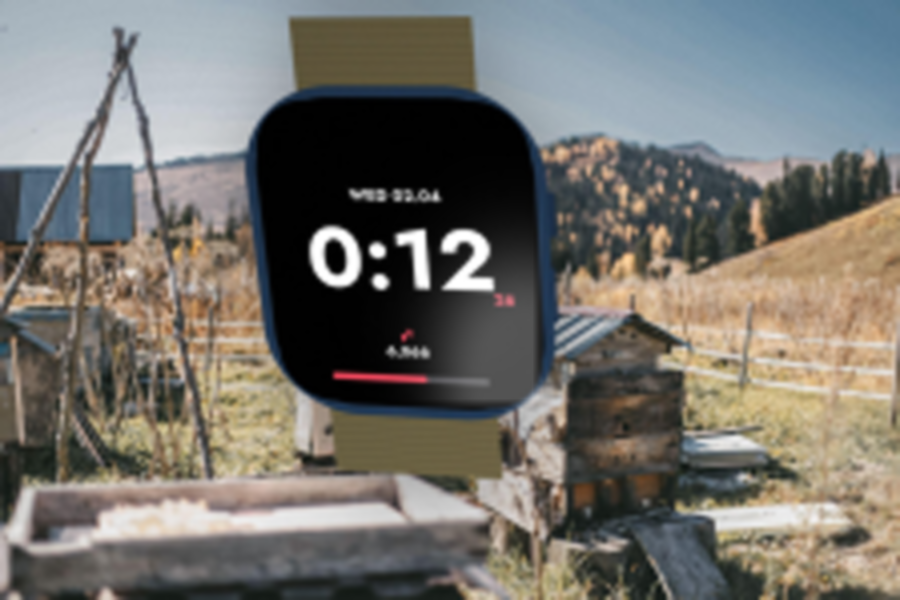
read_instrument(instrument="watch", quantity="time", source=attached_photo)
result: 0:12
